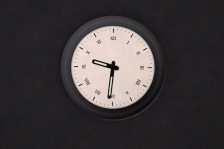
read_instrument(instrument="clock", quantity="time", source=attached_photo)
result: 9:31
